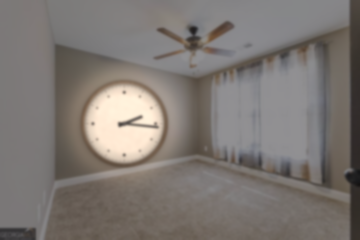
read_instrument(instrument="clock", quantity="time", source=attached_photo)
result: 2:16
